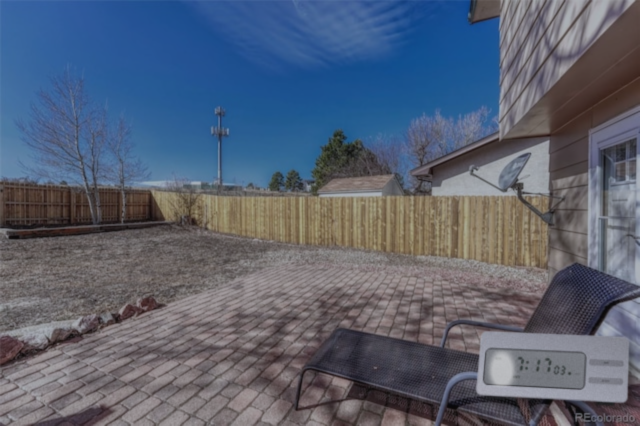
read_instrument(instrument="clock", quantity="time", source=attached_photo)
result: 7:17
